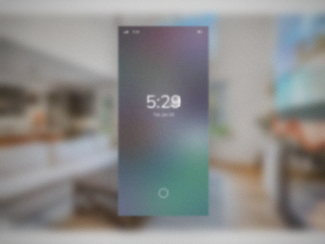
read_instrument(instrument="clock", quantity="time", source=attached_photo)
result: 5:29
